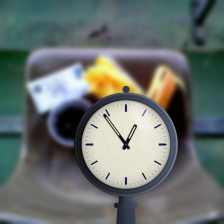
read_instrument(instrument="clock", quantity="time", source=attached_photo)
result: 12:54
